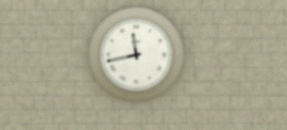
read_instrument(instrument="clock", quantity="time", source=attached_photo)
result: 11:43
